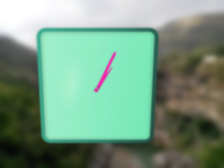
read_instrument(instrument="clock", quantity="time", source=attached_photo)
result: 1:04
